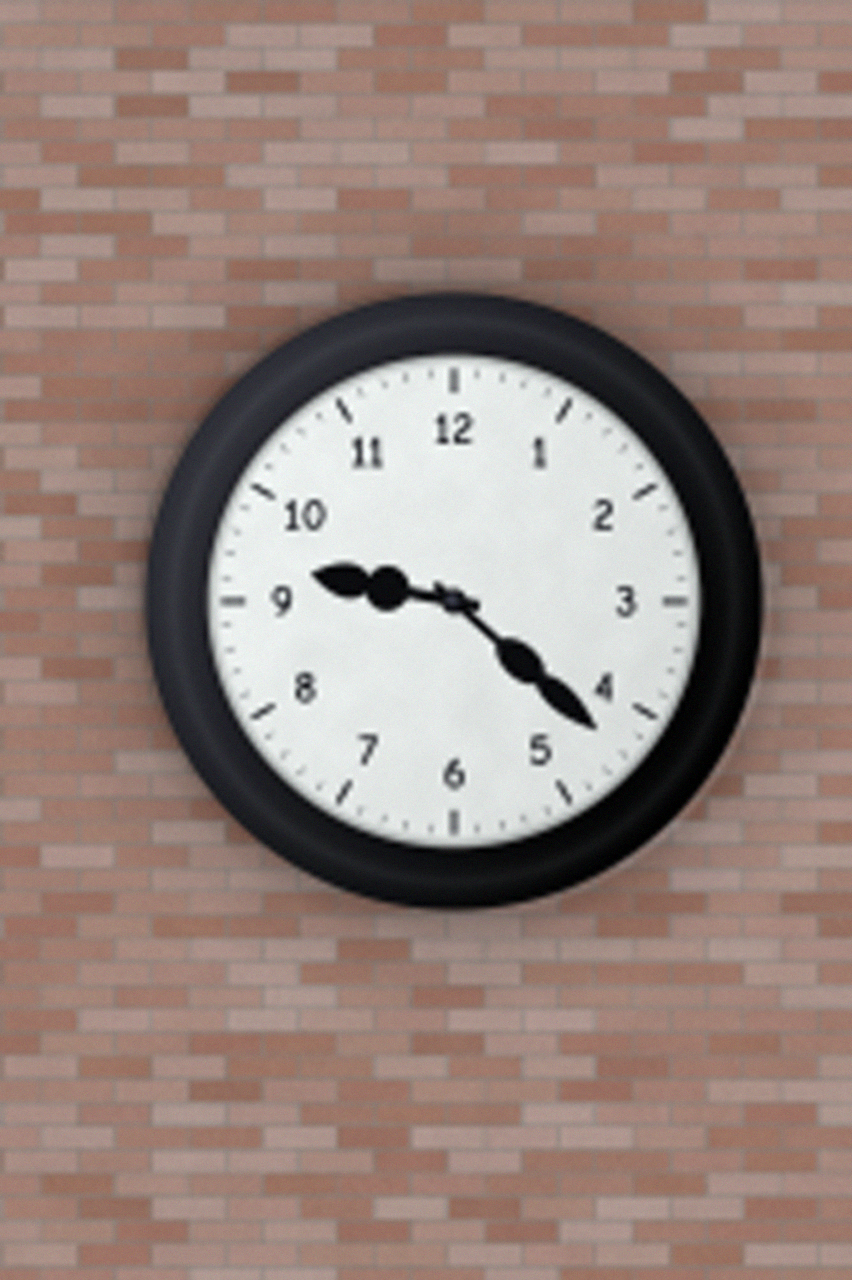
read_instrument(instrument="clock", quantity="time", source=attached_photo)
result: 9:22
